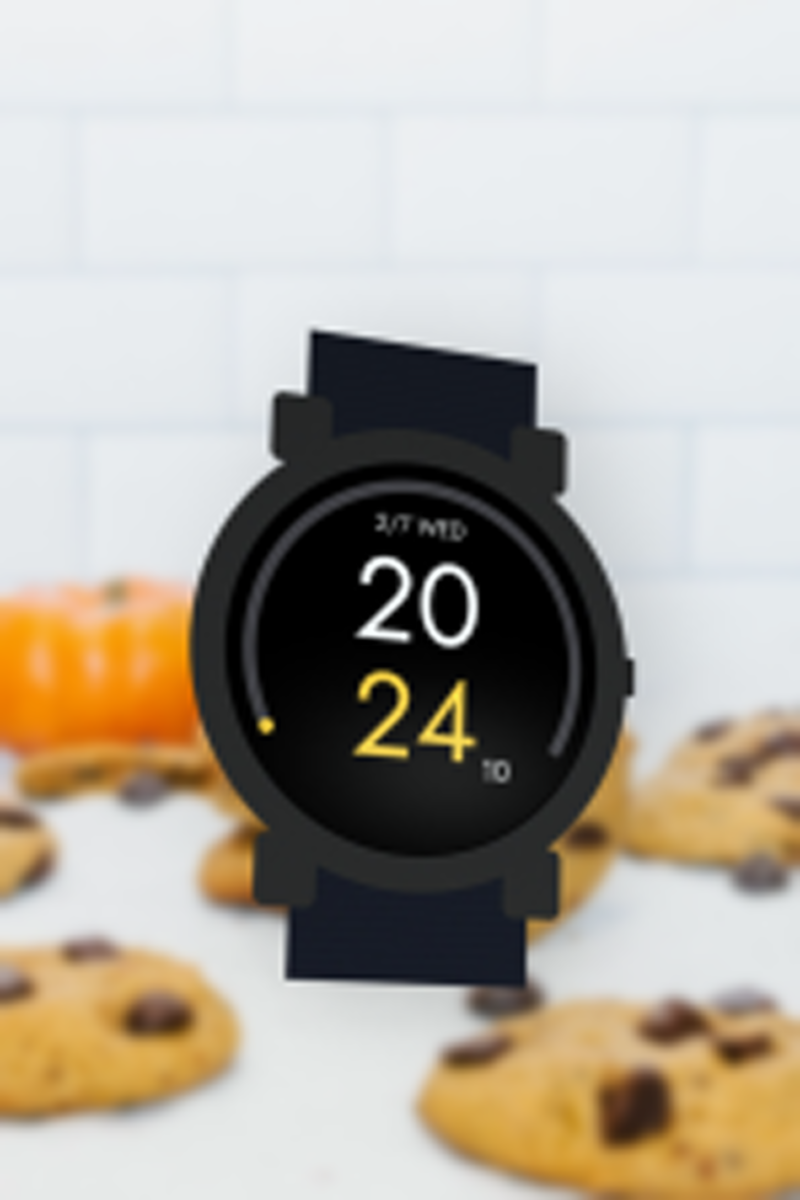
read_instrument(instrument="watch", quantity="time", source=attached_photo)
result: 20:24
